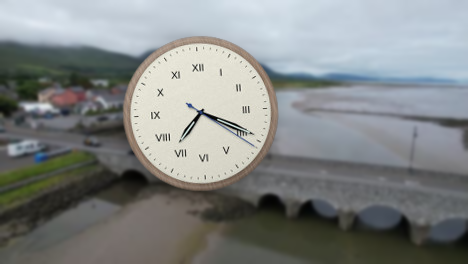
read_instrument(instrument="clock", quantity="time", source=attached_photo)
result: 7:19:21
